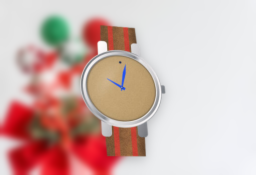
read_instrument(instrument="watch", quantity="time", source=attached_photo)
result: 10:02
